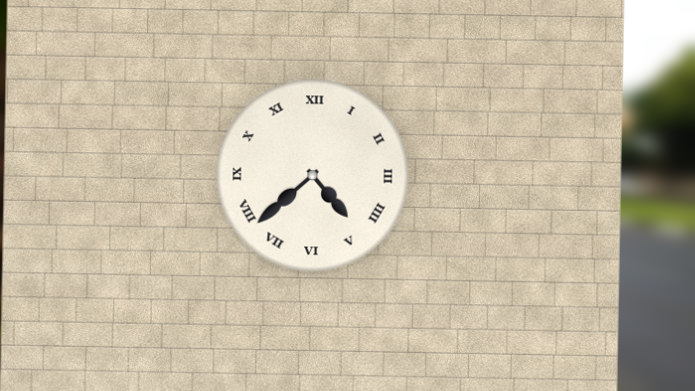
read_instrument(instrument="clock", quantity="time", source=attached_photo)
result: 4:38
